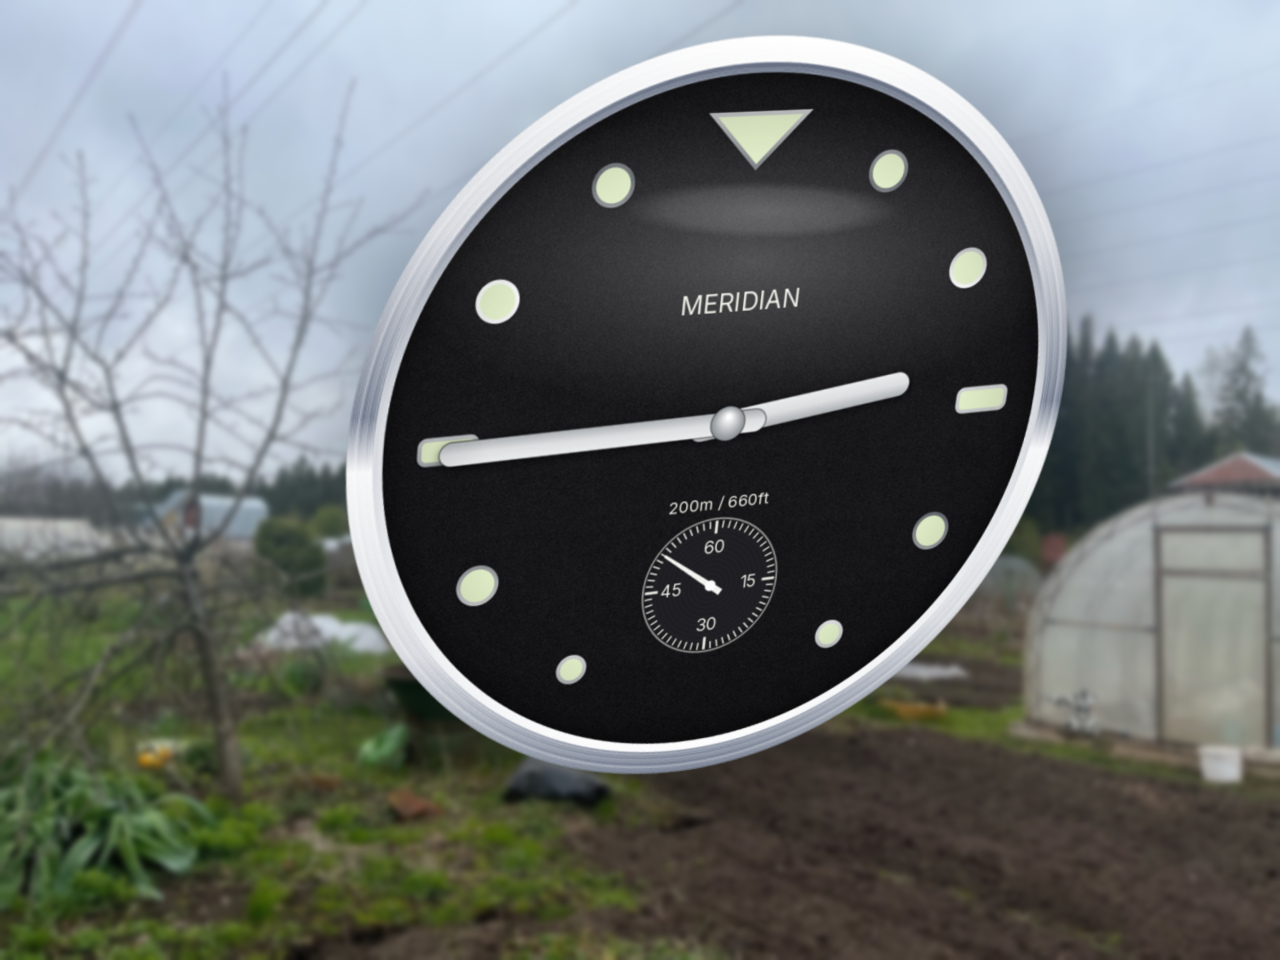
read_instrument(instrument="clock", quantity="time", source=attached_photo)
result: 2:44:51
